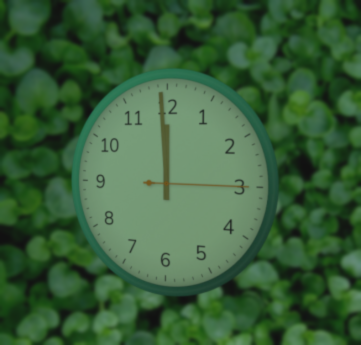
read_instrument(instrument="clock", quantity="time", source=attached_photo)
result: 11:59:15
